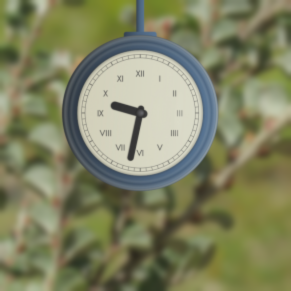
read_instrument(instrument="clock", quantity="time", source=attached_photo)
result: 9:32
